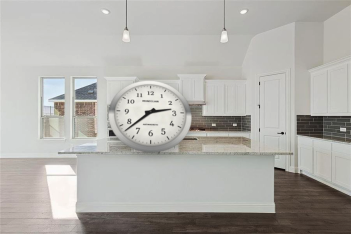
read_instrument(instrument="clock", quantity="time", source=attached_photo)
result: 2:38
